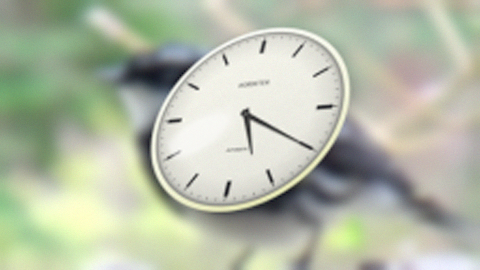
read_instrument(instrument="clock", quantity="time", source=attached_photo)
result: 5:20
